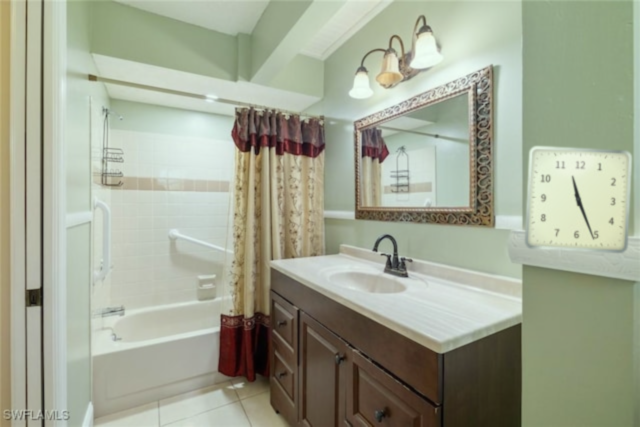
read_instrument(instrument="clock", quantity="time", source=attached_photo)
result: 11:26
